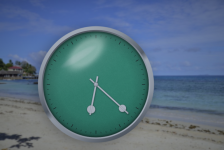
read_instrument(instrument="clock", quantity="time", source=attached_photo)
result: 6:22
